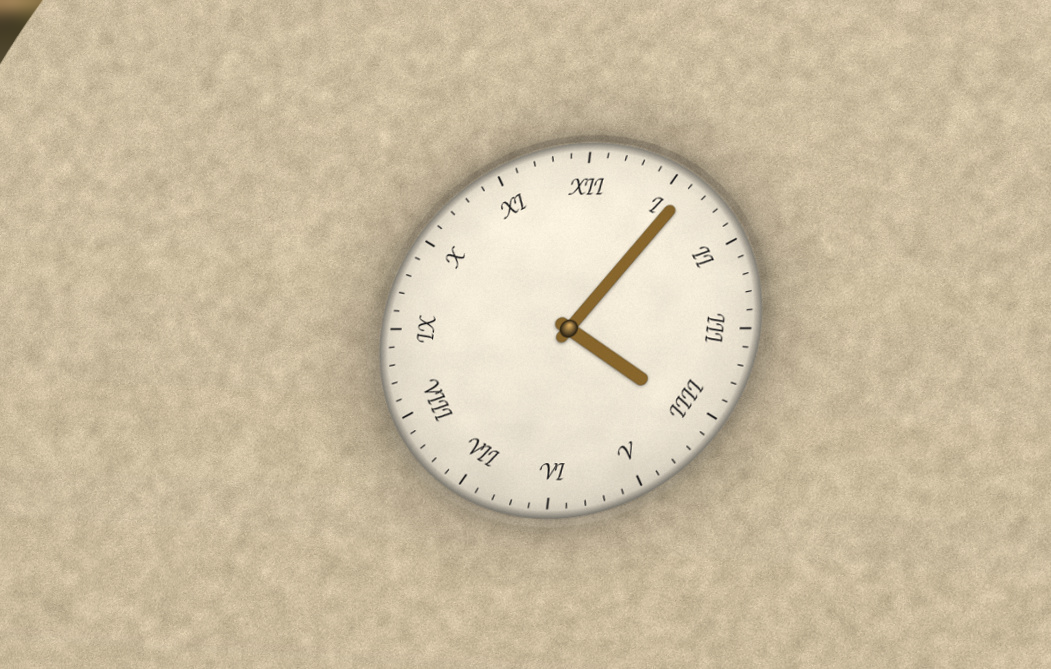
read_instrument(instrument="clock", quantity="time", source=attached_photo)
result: 4:06
